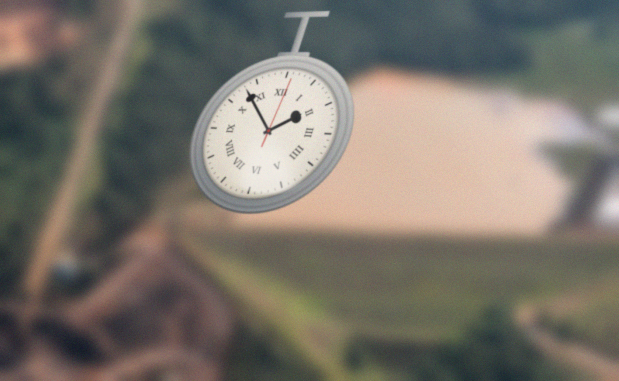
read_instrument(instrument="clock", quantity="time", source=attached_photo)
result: 1:53:01
